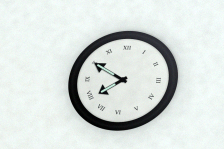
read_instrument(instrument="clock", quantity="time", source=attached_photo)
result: 7:50
